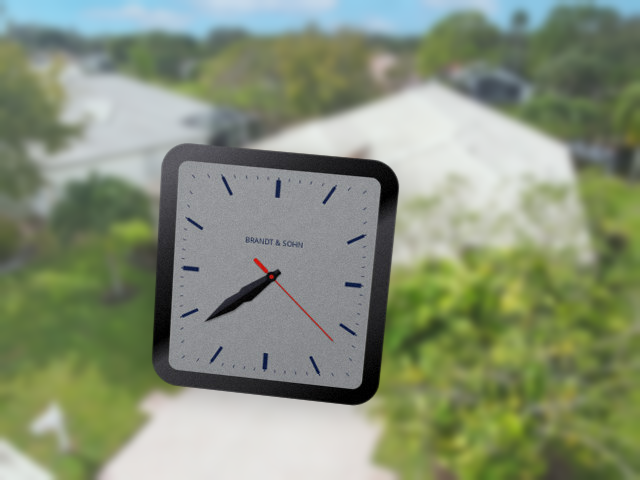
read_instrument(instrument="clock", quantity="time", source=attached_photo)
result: 7:38:22
